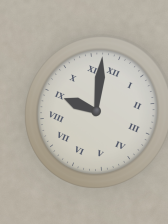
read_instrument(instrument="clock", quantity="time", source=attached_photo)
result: 8:57
